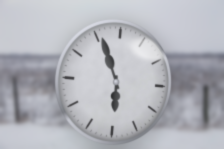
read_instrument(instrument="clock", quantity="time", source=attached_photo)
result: 5:56
